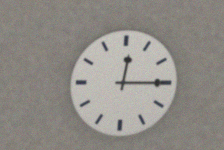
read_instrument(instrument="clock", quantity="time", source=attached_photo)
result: 12:15
